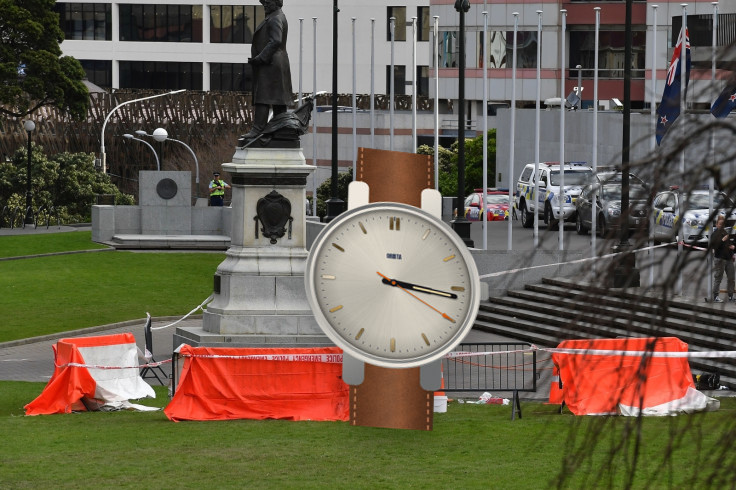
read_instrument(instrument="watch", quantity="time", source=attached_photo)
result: 3:16:20
